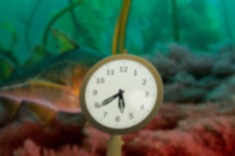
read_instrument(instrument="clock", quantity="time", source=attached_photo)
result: 5:39
